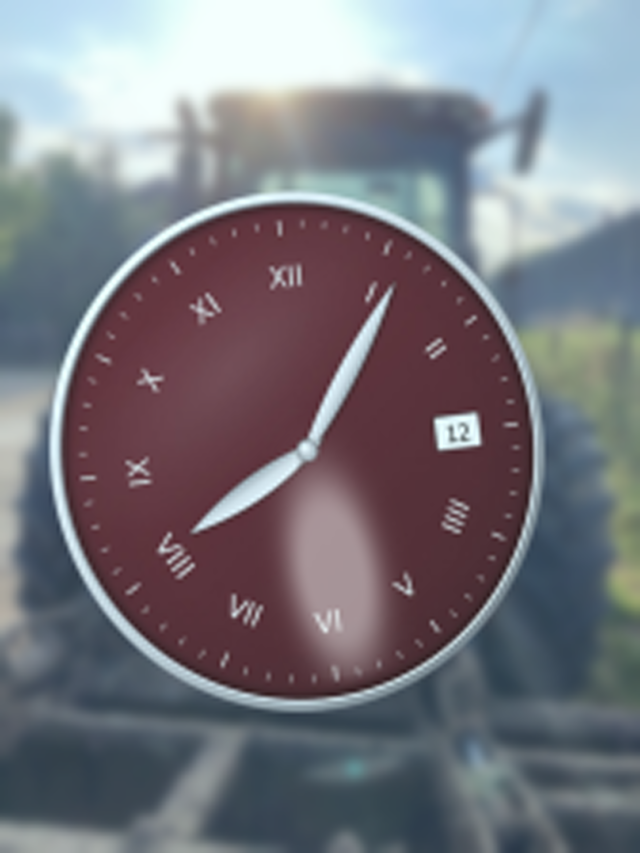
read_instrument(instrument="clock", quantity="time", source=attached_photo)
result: 8:06
